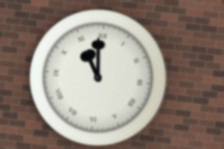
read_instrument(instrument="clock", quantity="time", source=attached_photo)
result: 10:59
